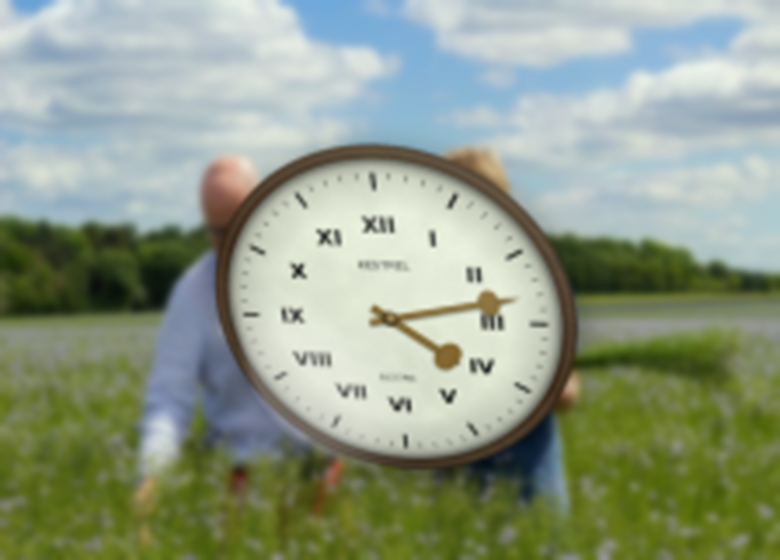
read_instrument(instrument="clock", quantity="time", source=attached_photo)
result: 4:13
